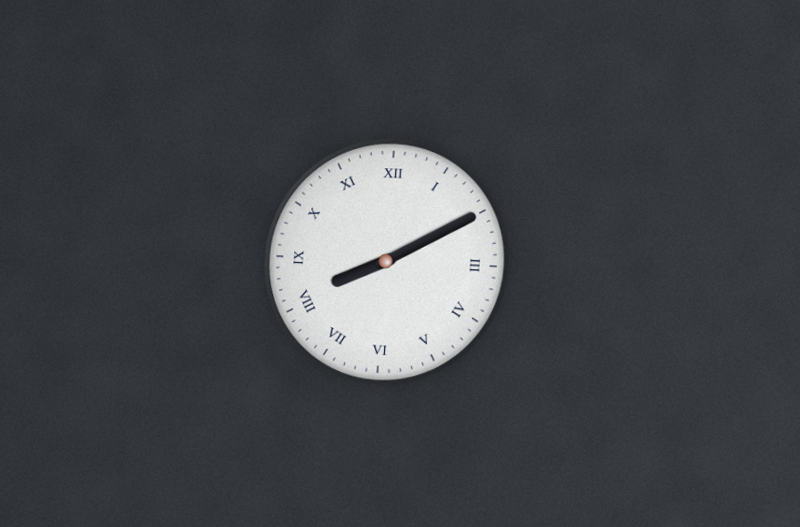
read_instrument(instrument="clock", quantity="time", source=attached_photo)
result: 8:10
